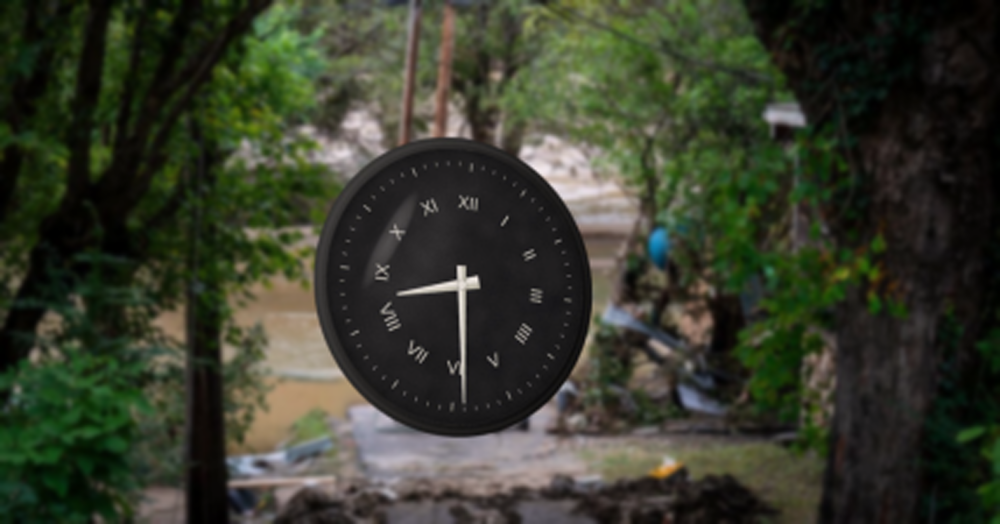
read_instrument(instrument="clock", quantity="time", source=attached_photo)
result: 8:29
